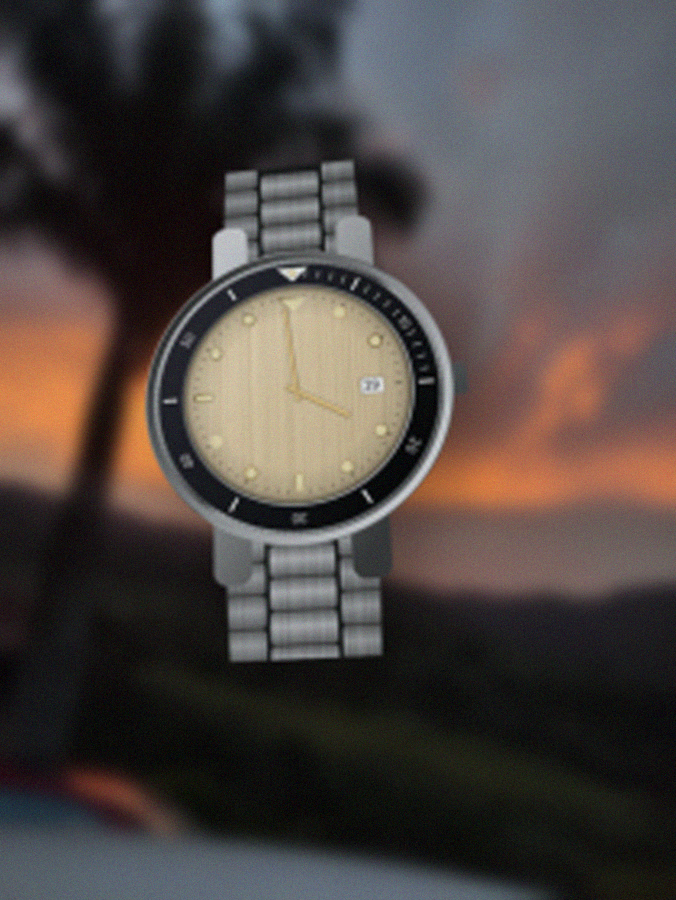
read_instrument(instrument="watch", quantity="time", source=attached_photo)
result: 3:59
